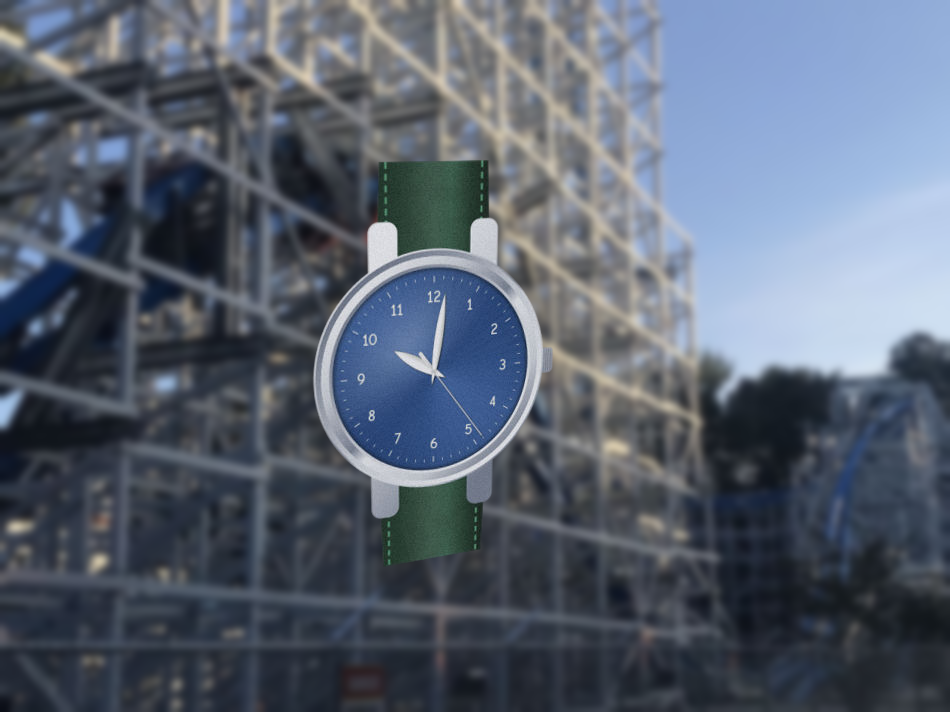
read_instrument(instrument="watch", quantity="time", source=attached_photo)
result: 10:01:24
